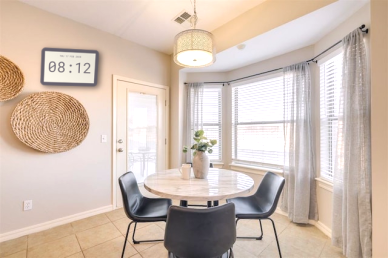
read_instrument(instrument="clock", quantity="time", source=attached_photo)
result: 8:12
